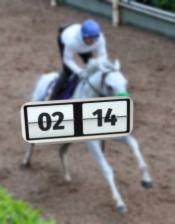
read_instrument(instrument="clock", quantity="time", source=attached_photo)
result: 2:14
